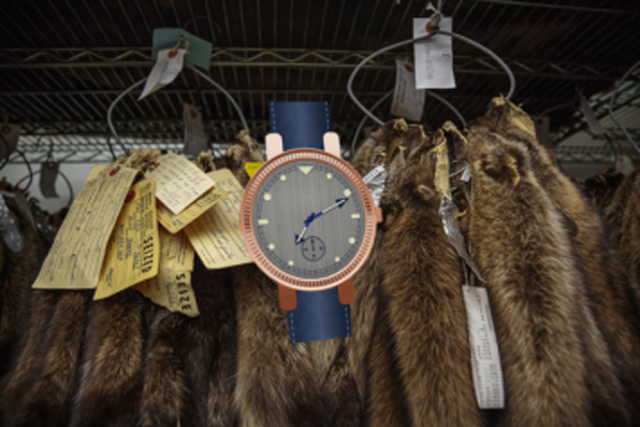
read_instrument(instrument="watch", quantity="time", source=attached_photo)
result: 7:11
